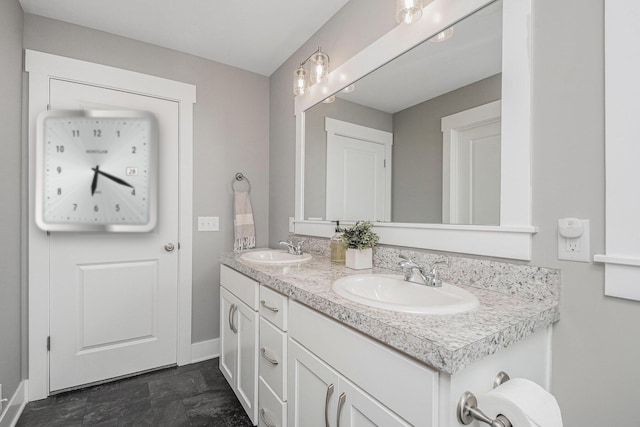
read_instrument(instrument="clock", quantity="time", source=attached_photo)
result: 6:19
